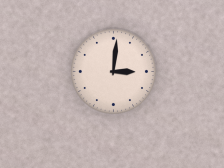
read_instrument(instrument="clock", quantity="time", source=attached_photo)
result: 3:01
